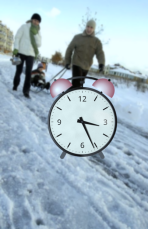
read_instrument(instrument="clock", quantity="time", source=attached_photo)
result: 3:26
